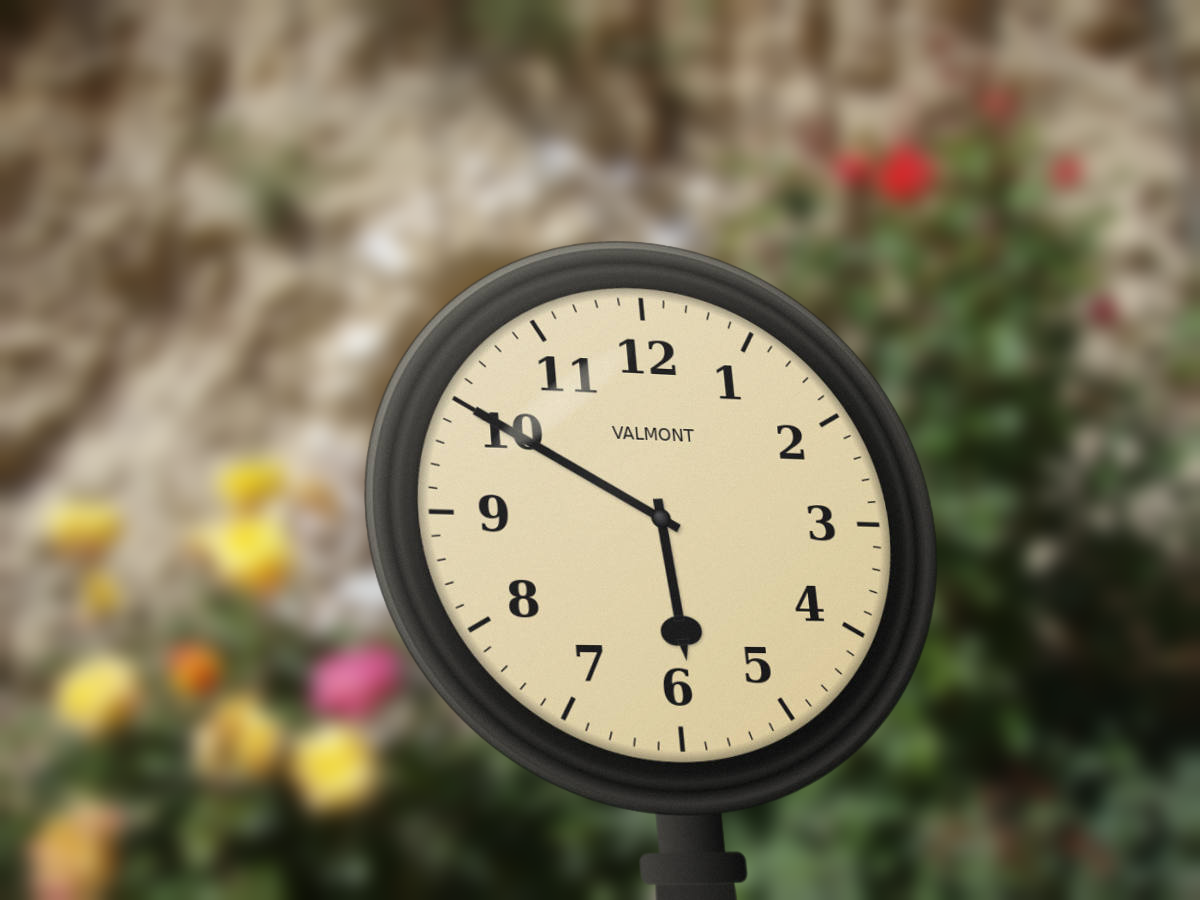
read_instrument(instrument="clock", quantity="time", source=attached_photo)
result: 5:50
